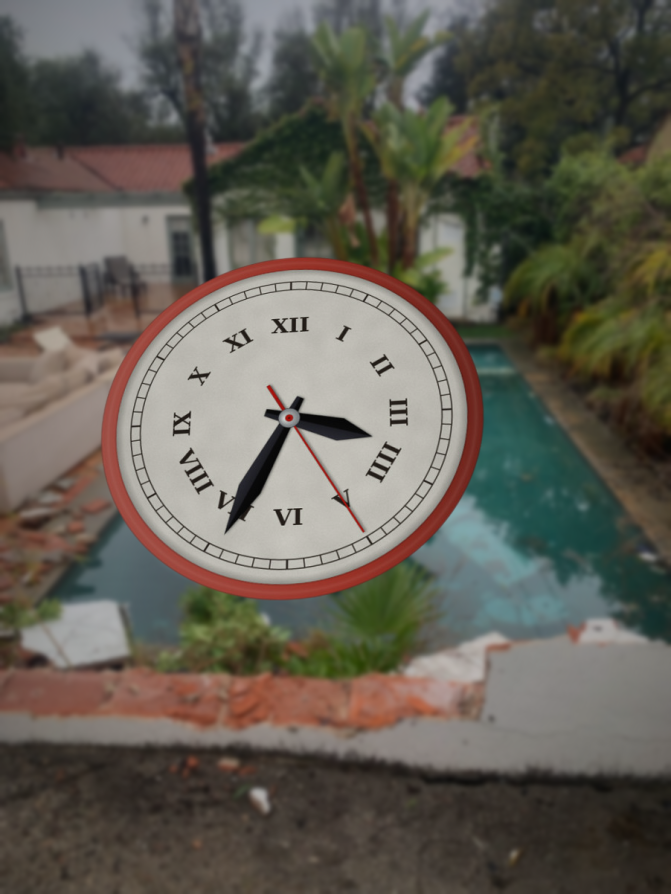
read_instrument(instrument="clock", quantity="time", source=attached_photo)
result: 3:34:25
